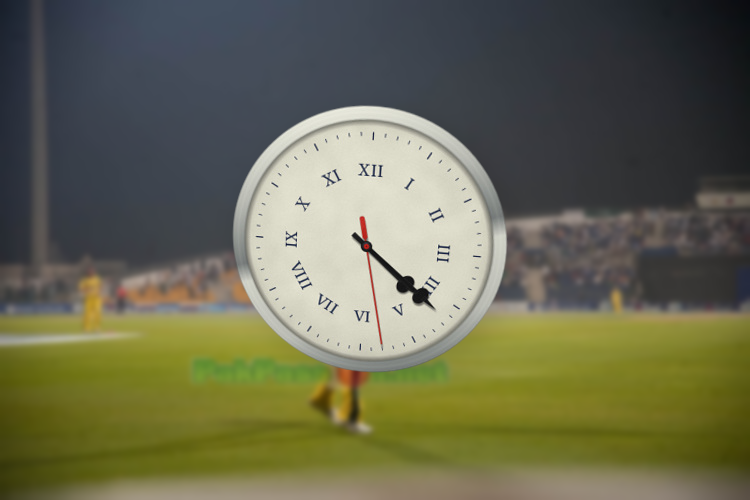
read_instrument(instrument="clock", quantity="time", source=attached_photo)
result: 4:21:28
